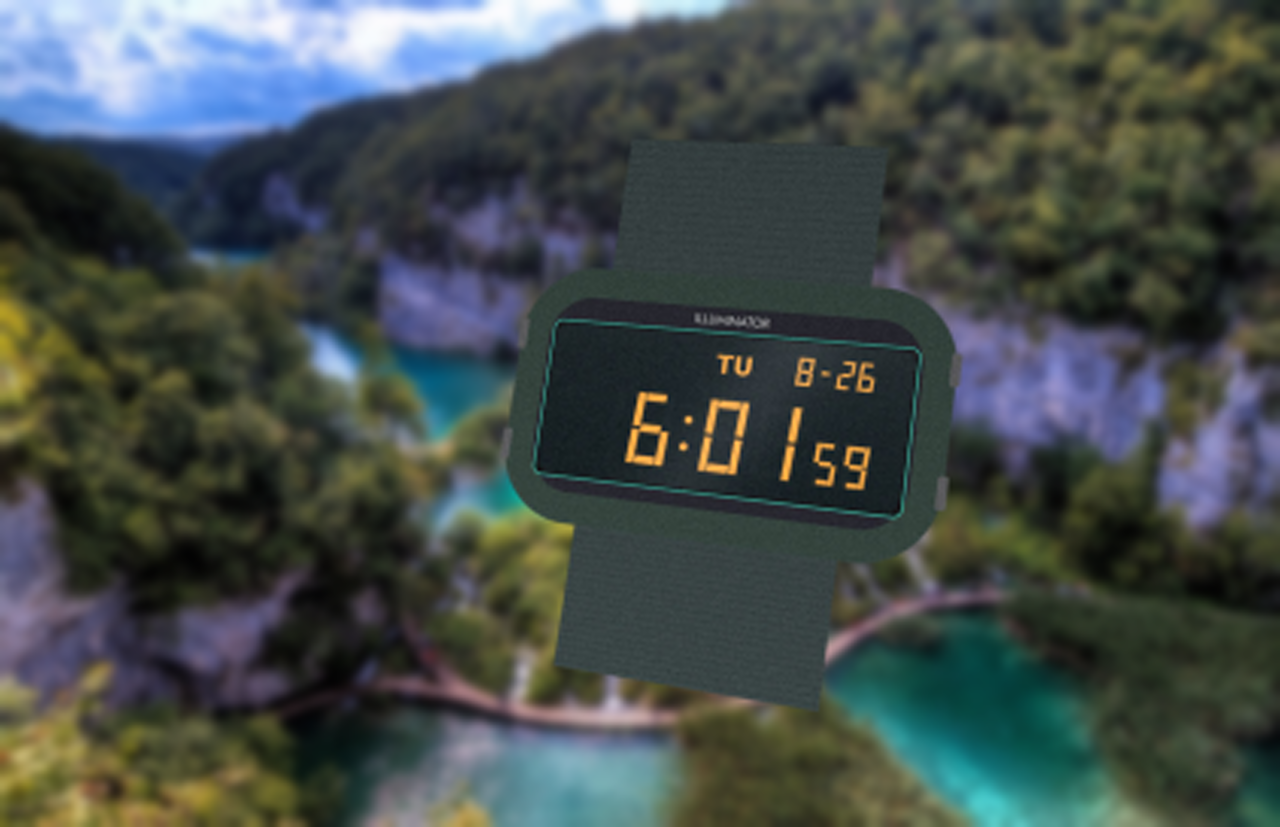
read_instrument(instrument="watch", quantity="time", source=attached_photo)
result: 6:01:59
